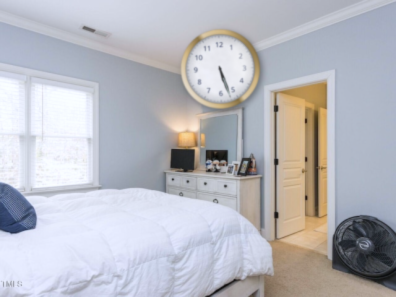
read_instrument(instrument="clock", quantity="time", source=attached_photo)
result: 5:27
